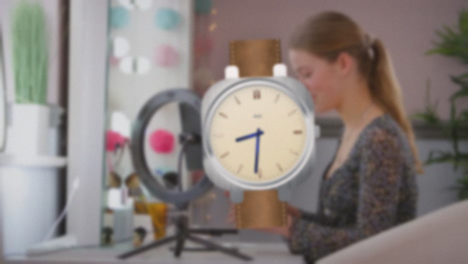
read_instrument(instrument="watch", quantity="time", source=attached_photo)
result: 8:31
